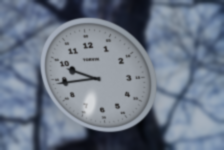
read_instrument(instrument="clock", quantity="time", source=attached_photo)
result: 9:44
